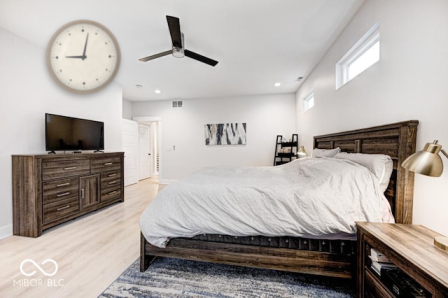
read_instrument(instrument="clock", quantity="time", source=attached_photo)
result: 9:02
